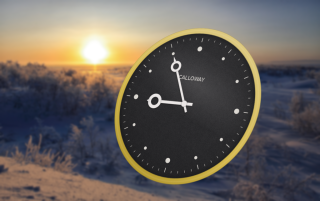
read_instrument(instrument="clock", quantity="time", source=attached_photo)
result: 8:55
